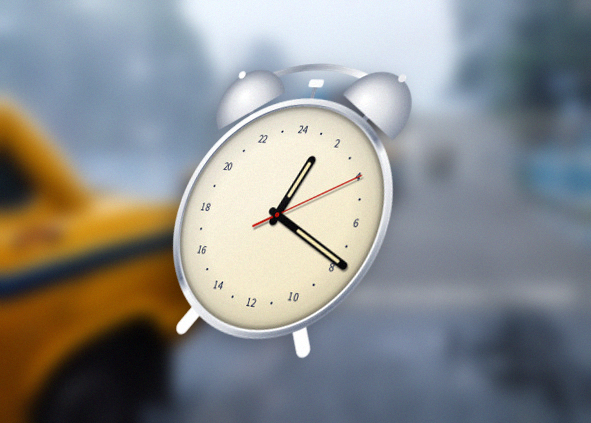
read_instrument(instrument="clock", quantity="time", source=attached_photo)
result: 1:19:10
